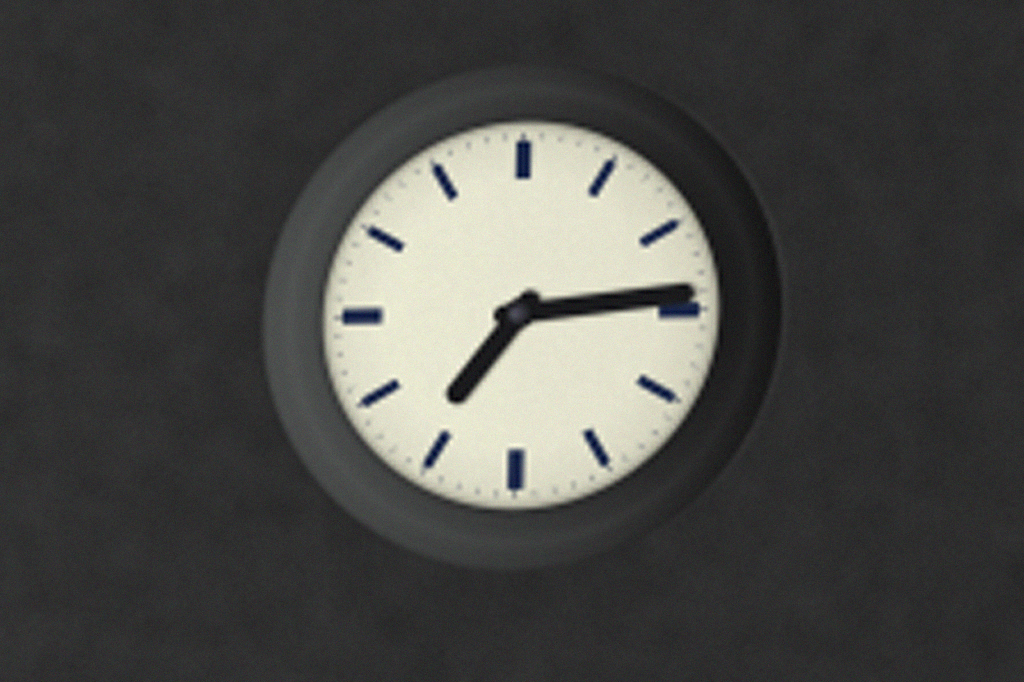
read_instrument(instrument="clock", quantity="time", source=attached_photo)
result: 7:14
